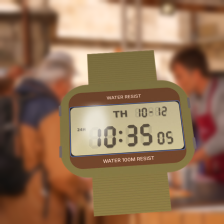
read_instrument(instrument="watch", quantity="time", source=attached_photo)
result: 10:35:05
